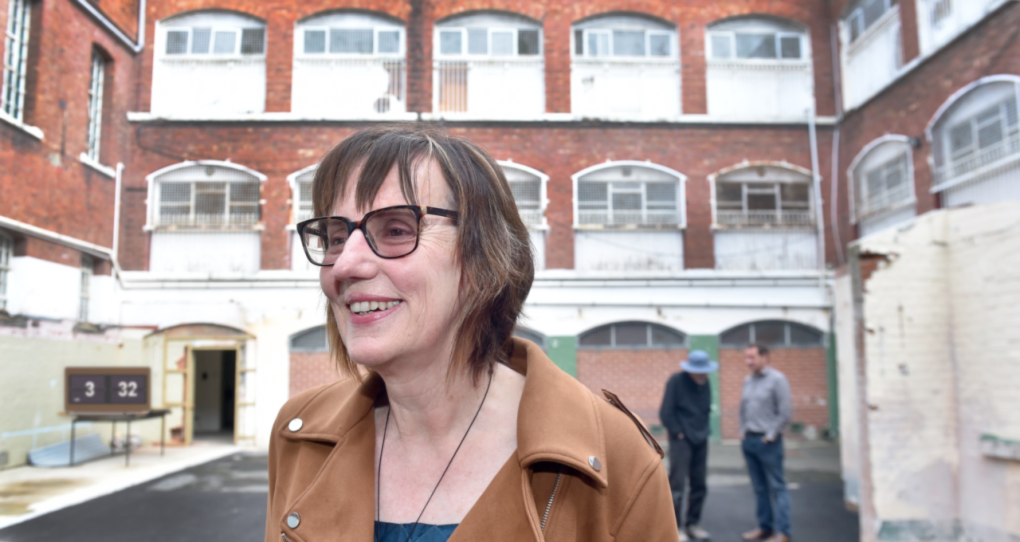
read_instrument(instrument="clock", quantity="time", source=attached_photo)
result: 3:32
